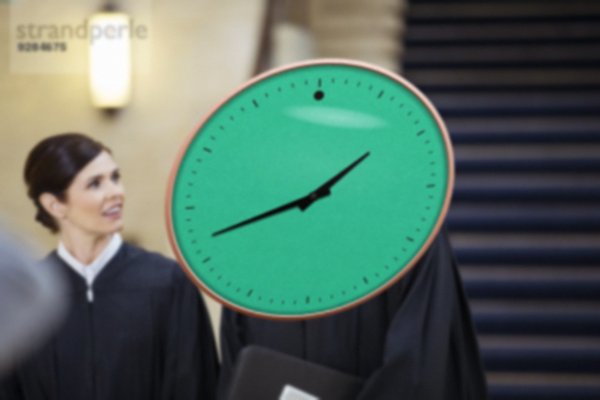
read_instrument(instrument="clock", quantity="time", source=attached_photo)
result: 1:42
